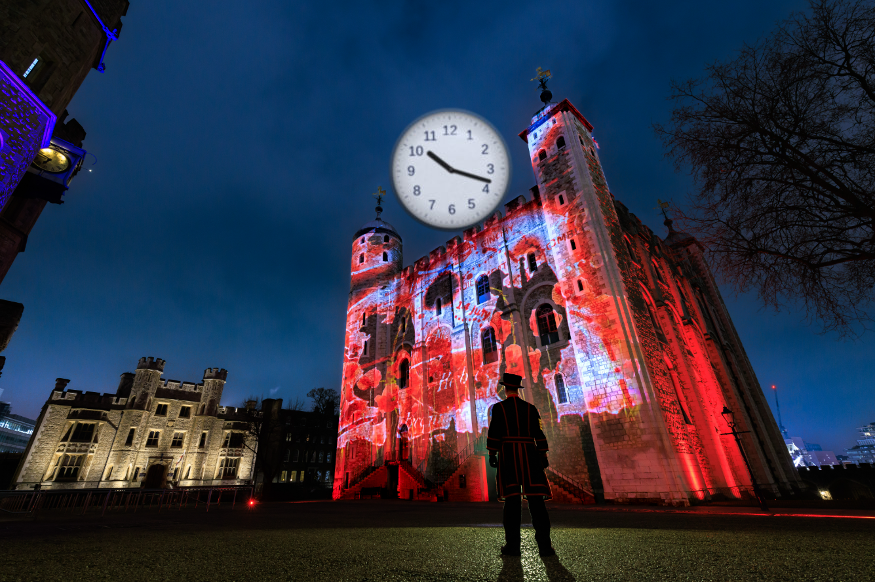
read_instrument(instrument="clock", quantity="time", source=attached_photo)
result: 10:18
